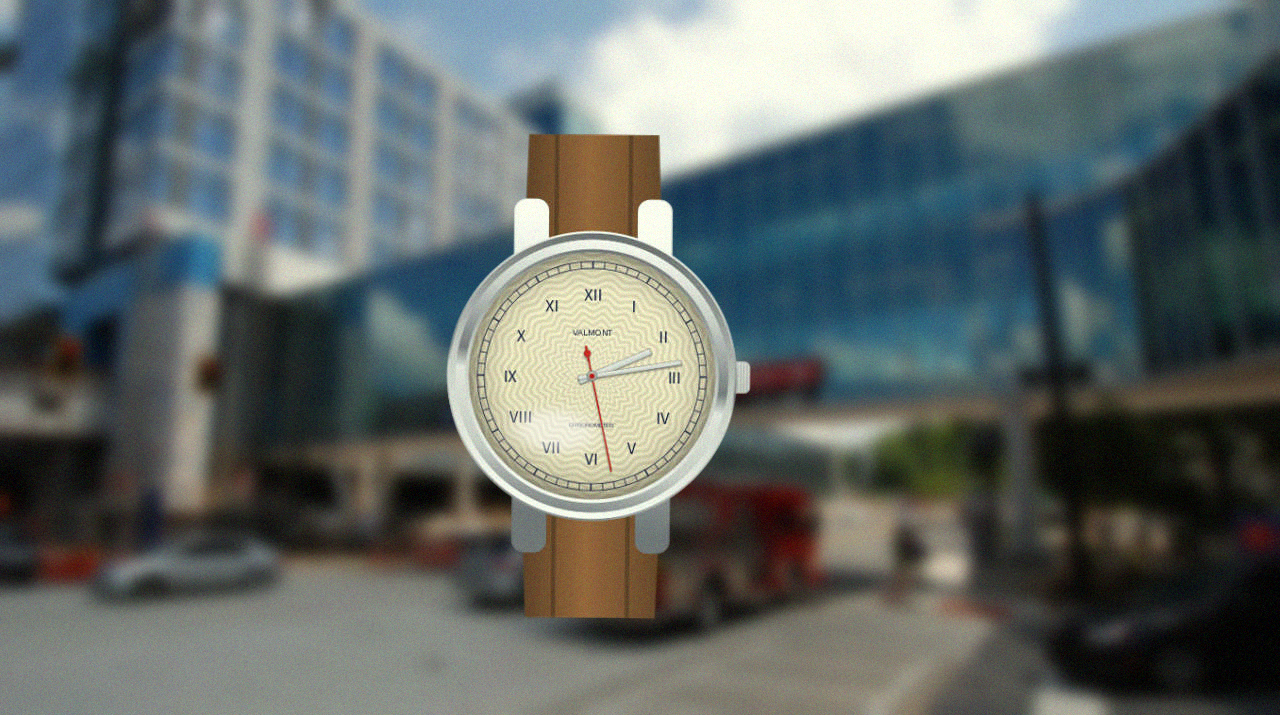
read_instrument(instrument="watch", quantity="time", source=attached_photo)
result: 2:13:28
